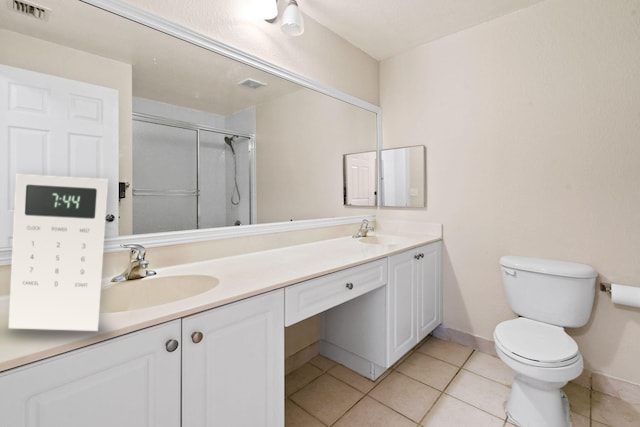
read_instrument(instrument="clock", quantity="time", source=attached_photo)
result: 7:44
